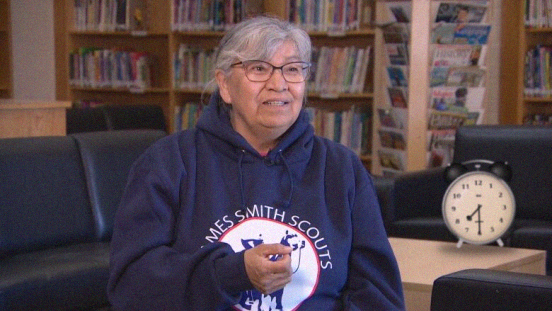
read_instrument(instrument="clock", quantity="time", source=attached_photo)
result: 7:30
